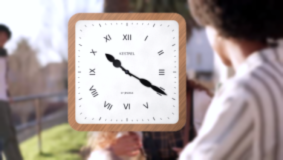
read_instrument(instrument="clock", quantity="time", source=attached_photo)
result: 10:20
